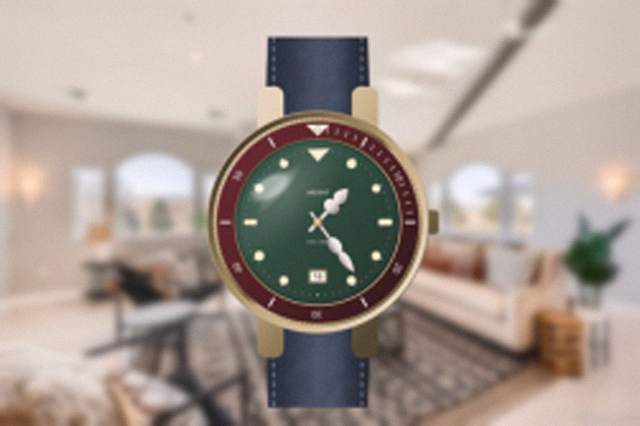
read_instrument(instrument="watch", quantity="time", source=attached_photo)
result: 1:24
